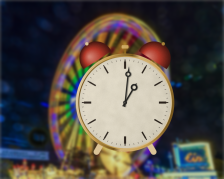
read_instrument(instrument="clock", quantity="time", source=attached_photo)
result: 1:01
